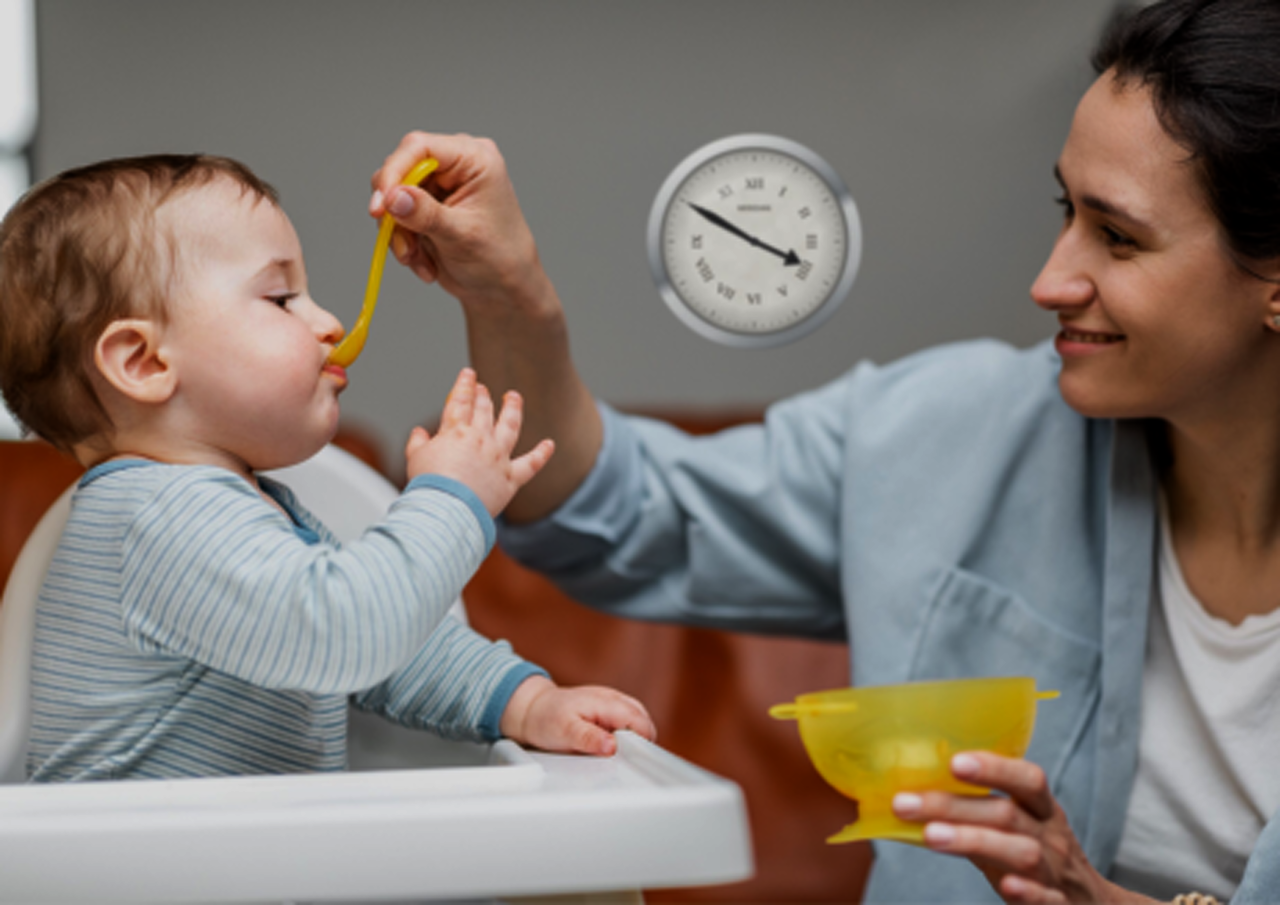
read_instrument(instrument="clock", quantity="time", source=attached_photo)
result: 3:50
